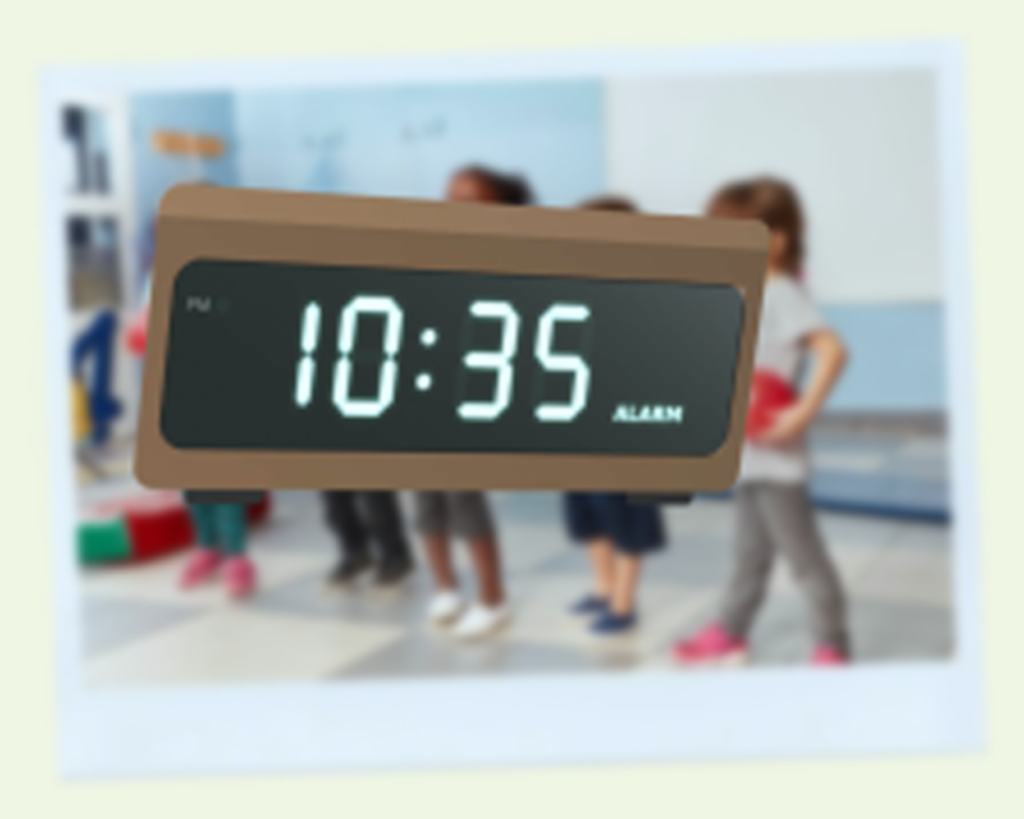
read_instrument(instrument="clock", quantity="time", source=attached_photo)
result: 10:35
